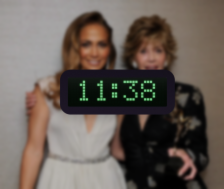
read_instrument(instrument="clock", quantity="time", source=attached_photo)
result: 11:38
